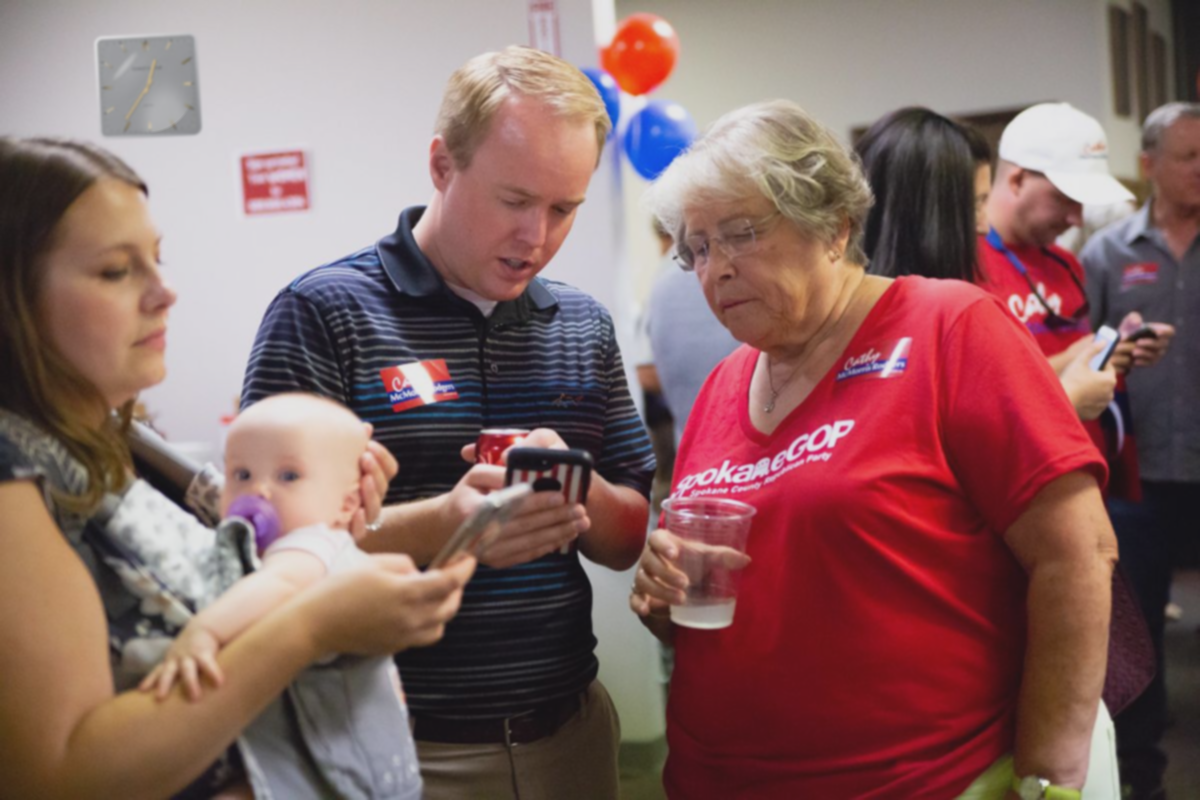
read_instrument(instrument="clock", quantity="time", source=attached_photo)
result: 12:36
